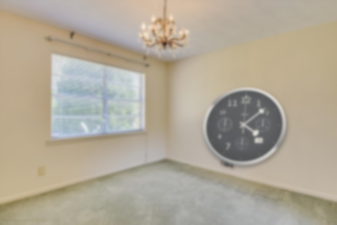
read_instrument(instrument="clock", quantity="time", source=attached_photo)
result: 4:08
